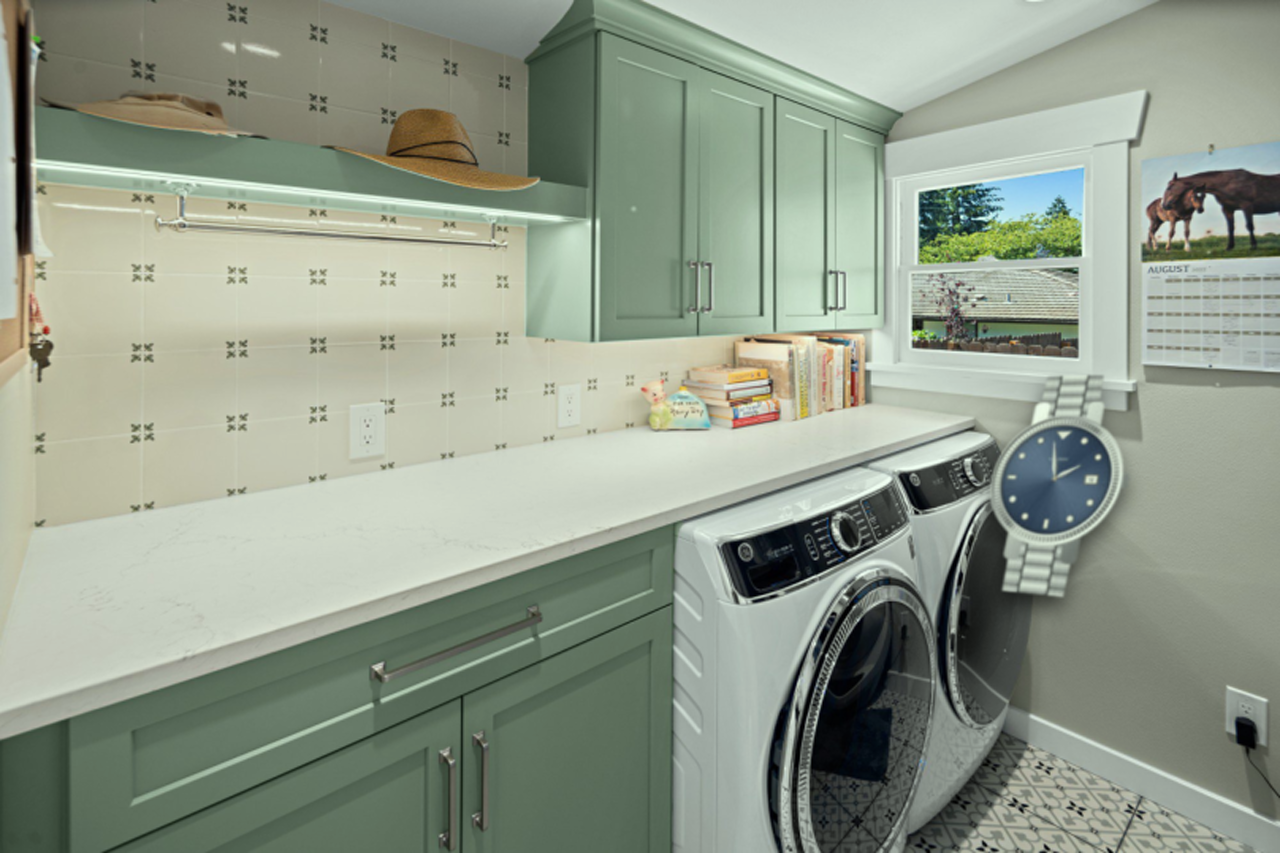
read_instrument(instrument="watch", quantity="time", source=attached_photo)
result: 1:58
